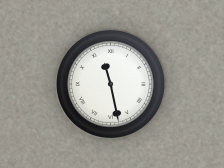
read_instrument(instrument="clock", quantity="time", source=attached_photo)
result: 11:28
